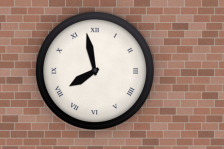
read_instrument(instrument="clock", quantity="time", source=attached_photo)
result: 7:58
